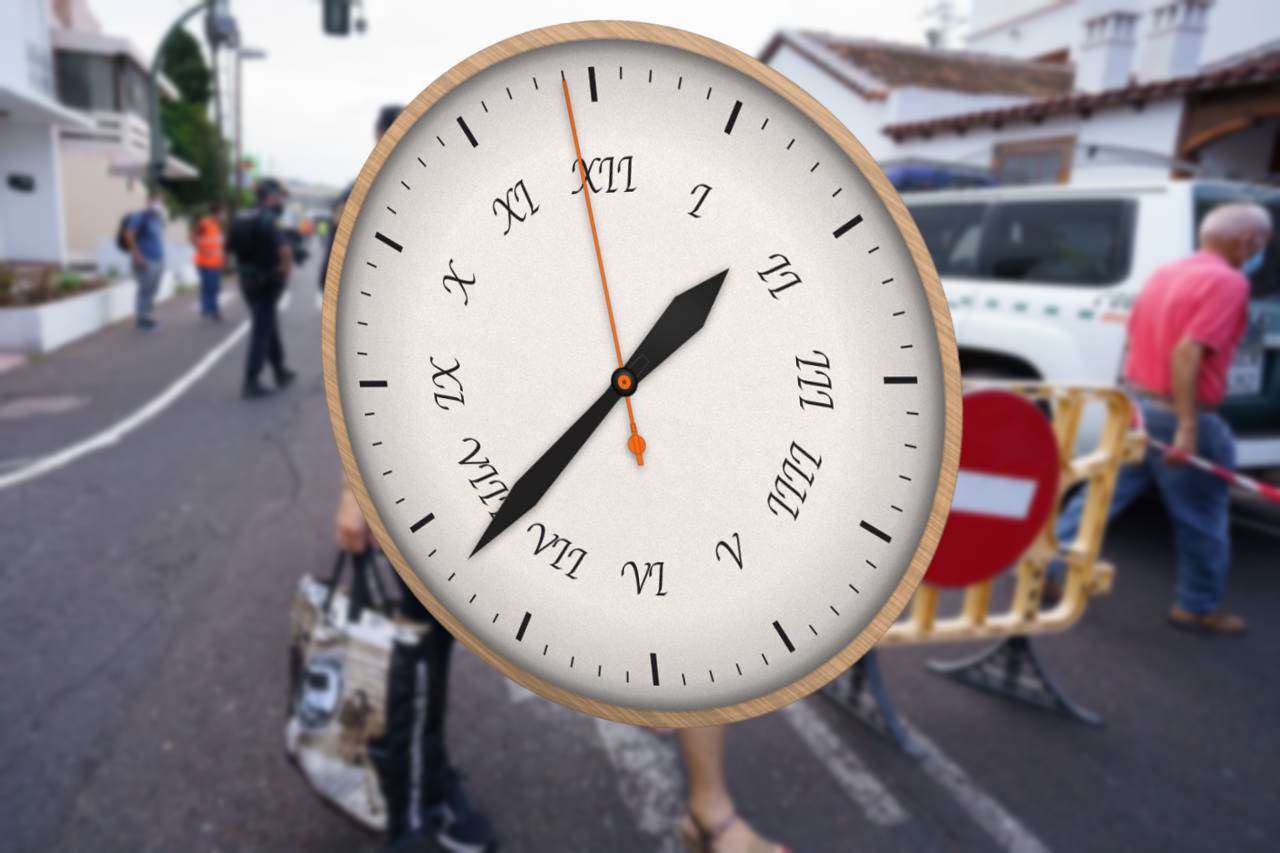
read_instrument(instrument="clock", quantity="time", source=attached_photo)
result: 1:37:59
